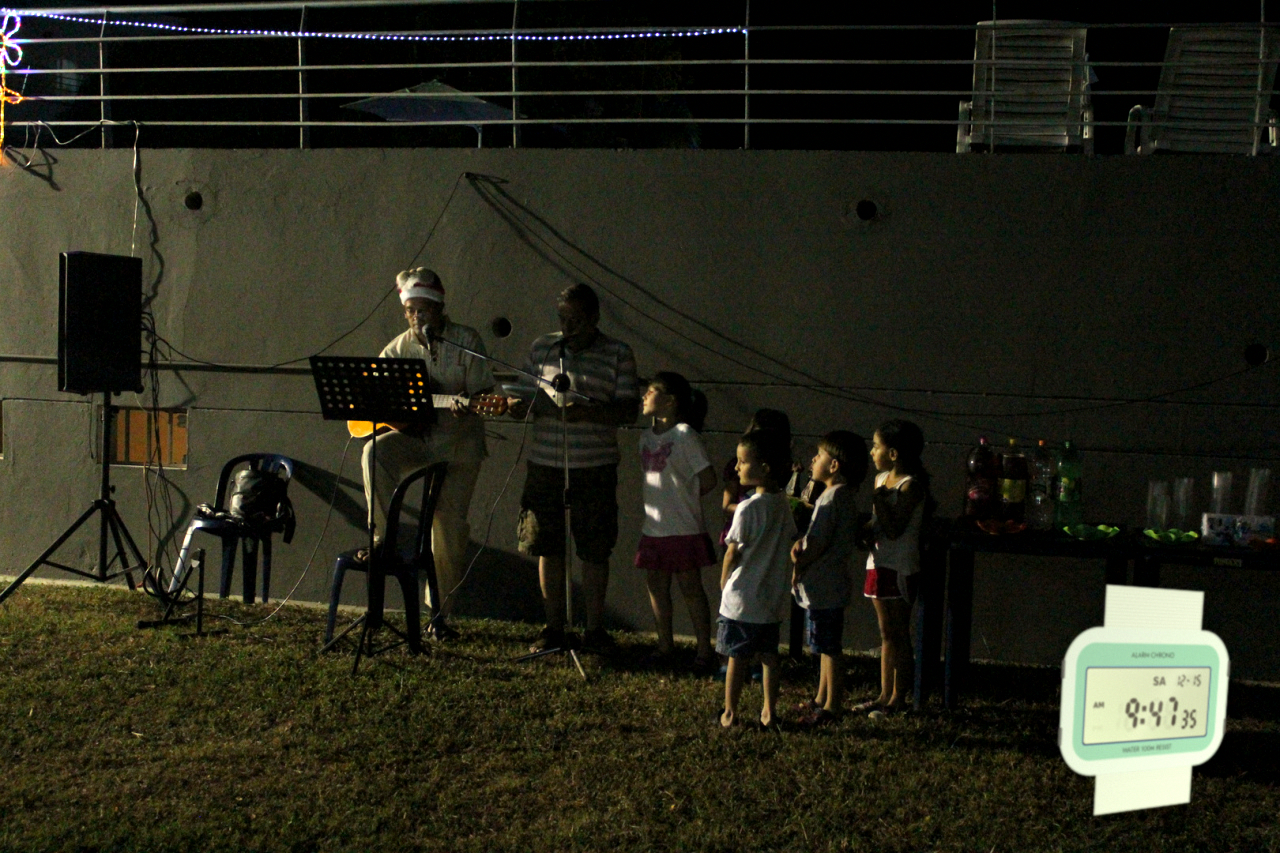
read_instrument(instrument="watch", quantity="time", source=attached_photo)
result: 9:47:35
